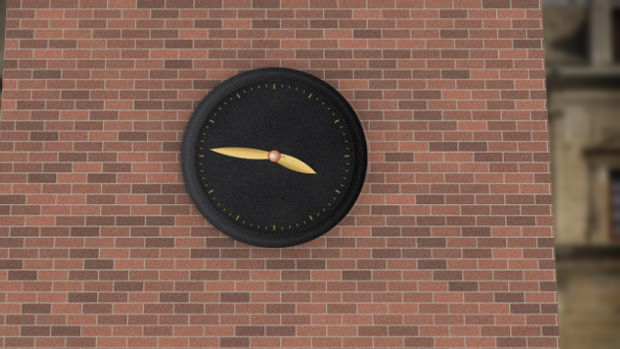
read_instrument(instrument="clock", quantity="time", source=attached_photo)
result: 3:46
